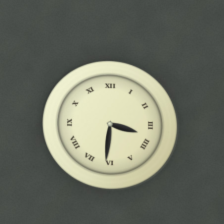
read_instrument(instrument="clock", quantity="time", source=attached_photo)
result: 3:31
